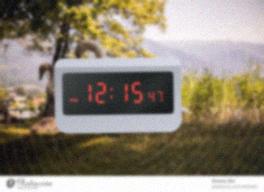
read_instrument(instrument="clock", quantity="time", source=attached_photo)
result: 12:15:47
